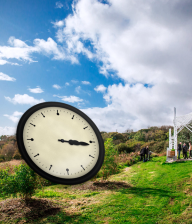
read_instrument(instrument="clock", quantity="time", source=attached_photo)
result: 3:16
